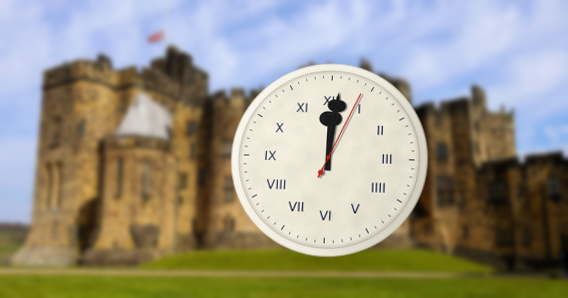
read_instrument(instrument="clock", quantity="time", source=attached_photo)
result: 12:01:04
